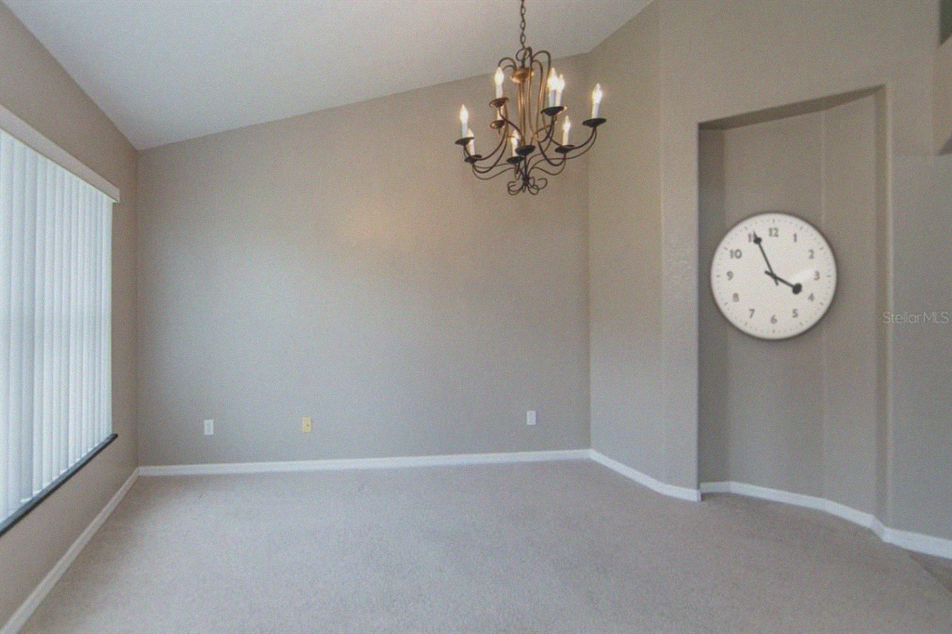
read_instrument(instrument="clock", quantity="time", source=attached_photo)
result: 3:56
